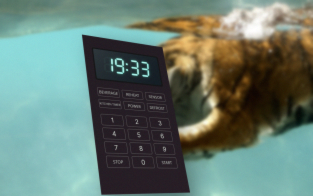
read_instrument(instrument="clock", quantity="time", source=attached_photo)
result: 19:33
